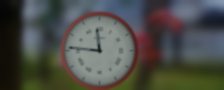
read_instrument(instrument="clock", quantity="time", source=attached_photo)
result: 11:46
